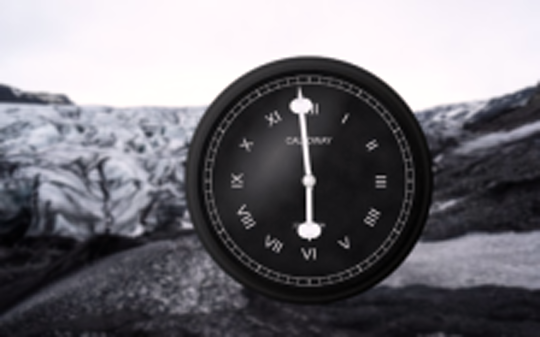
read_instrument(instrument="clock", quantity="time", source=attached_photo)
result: 5:59
